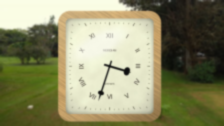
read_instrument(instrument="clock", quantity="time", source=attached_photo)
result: 3:33
